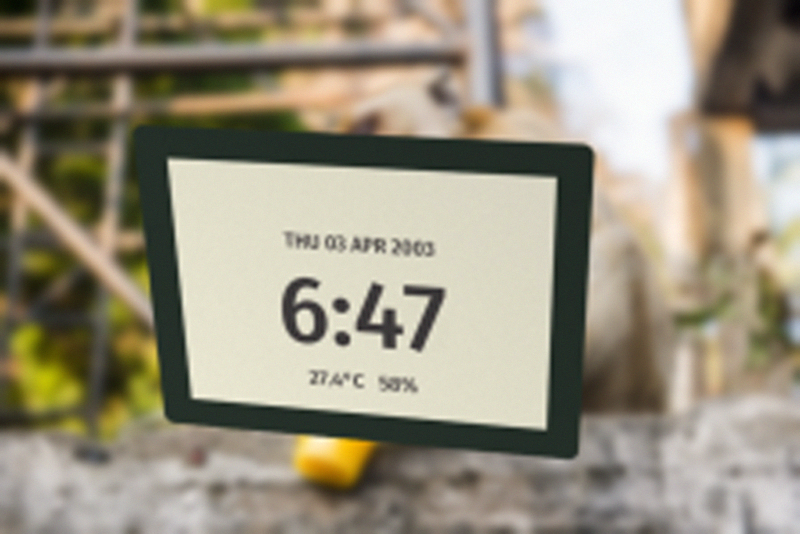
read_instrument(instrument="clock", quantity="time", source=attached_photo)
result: 6:47
